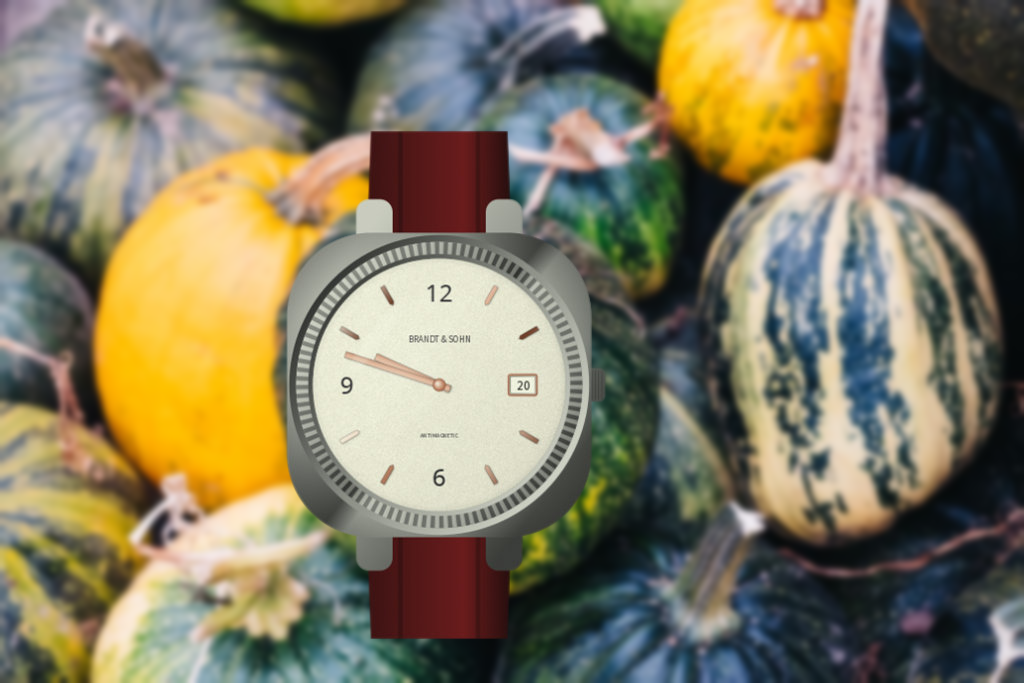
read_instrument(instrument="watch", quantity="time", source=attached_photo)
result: 9:48
